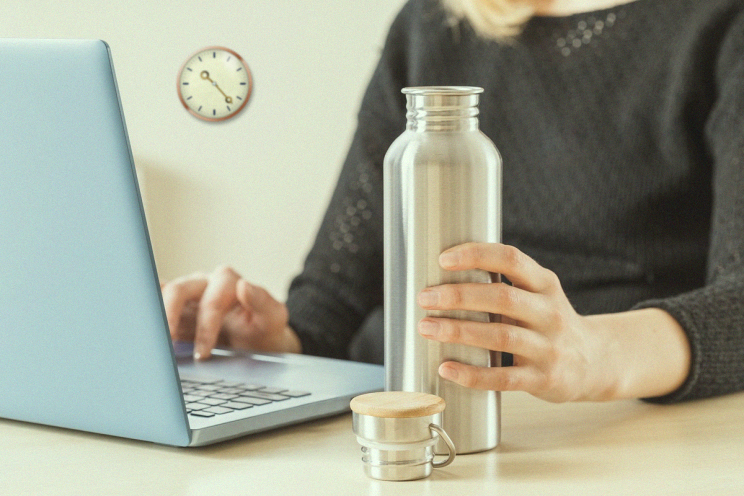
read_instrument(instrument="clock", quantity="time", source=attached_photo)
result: 10:23
